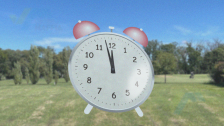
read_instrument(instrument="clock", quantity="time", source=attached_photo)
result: 11:58
